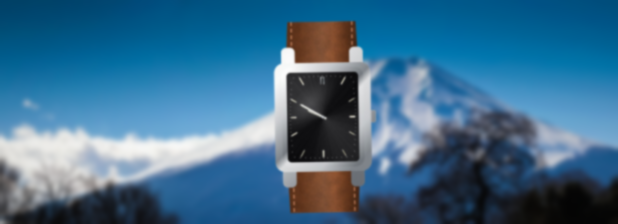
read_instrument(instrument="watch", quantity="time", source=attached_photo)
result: 9:50
